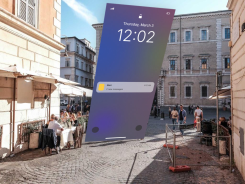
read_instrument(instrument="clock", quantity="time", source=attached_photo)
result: 12:02
